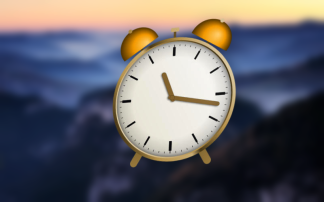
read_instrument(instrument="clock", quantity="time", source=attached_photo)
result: 11:17
